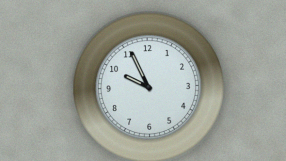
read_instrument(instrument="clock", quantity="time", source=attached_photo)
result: 9:56
